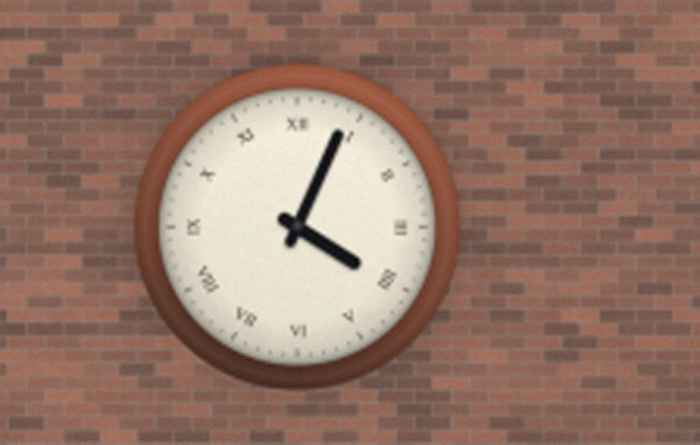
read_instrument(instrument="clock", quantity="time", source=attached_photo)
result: 4:04
